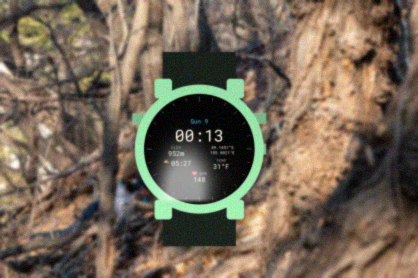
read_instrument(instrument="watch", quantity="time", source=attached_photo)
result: 0:13
